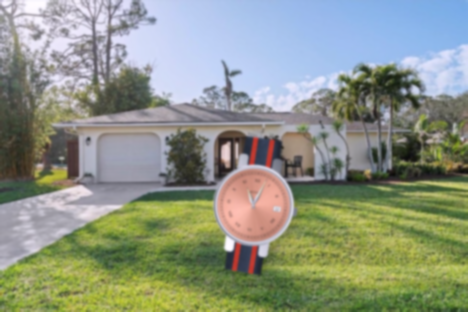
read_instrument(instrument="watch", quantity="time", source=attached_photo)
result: 11:03
